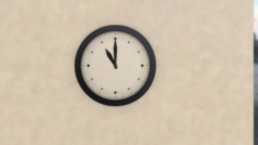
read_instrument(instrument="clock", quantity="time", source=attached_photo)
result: 11:00
